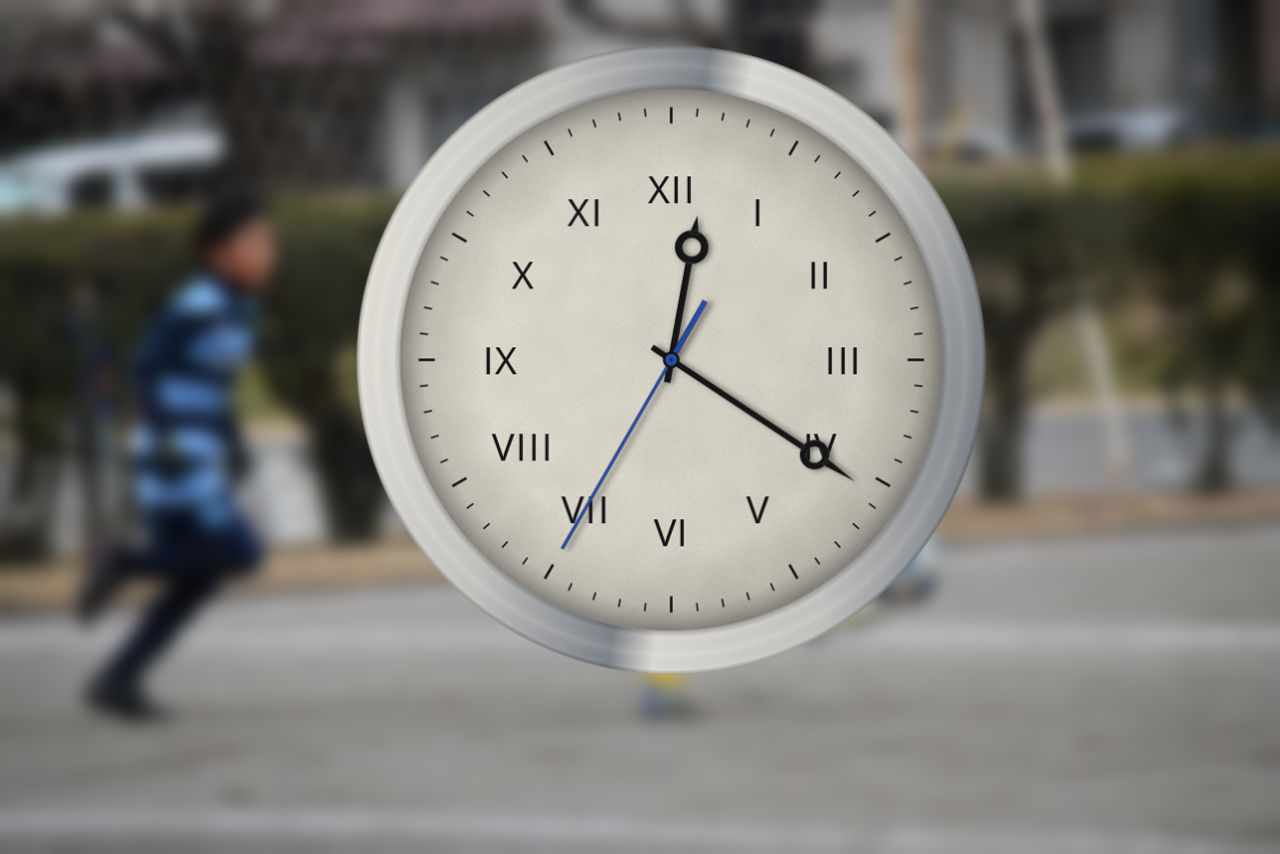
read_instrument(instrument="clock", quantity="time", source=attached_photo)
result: 12:20:35
